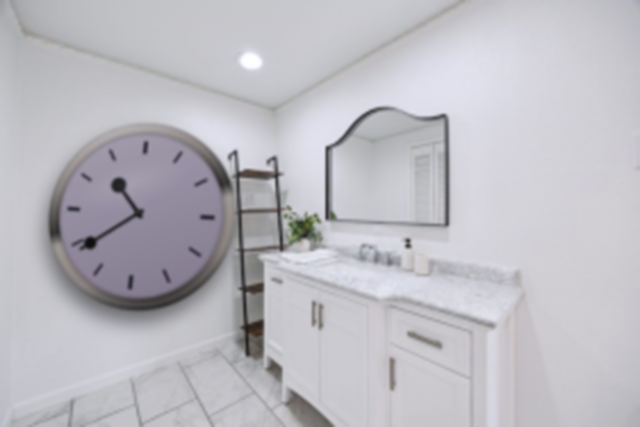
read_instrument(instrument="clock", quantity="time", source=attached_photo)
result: 10:39
